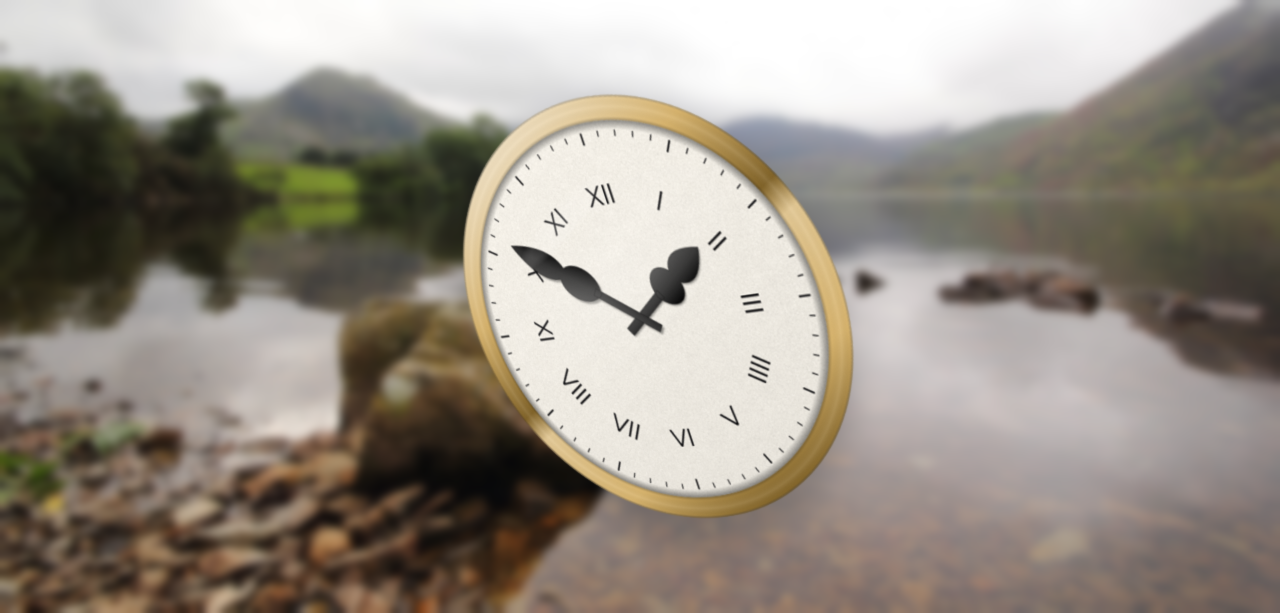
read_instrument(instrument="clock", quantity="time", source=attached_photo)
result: 1:51
